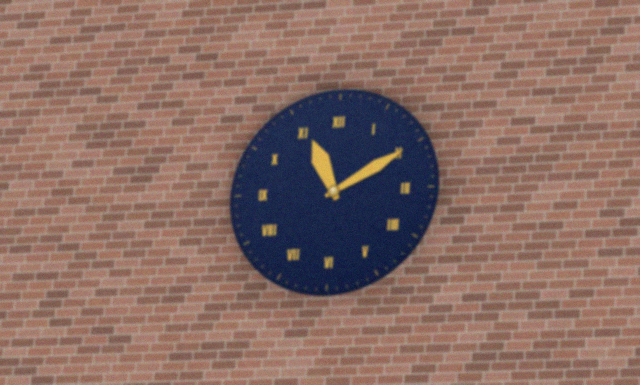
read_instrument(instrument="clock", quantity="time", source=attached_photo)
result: 11:10
